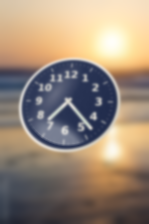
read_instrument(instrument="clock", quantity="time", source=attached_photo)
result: 7:23
